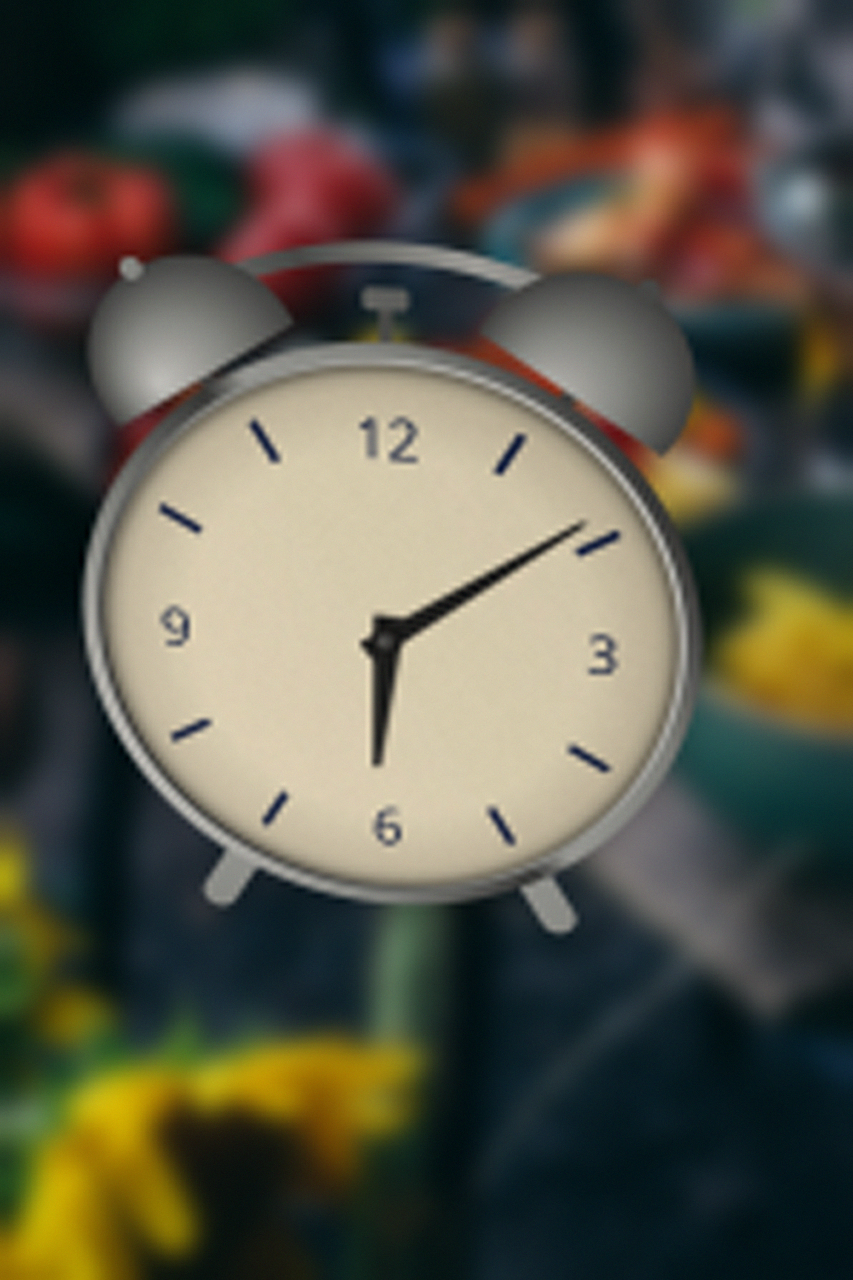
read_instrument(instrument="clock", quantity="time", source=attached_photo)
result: 6:09
